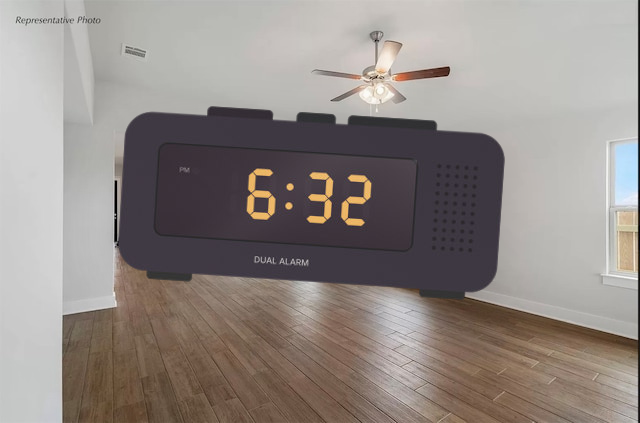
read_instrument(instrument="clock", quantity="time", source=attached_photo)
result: 6:32
